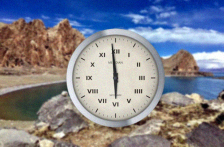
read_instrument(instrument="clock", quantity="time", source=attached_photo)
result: 5:59
